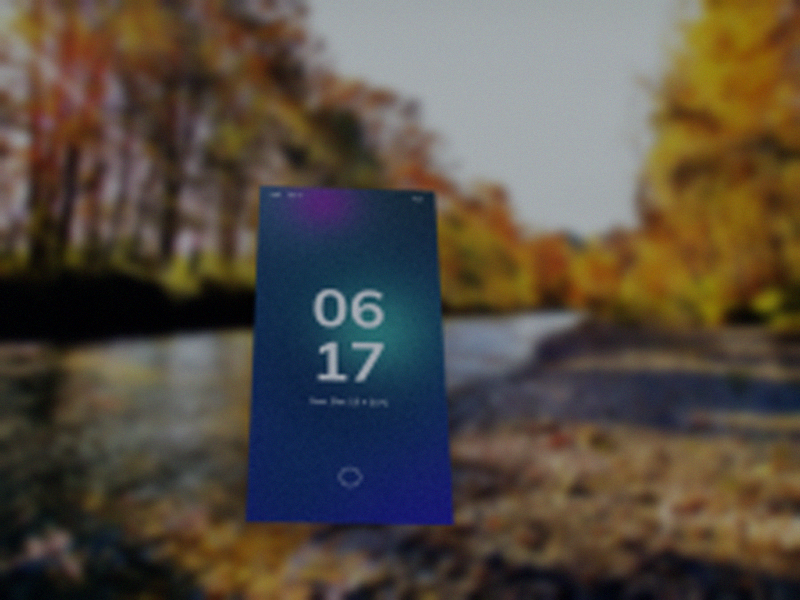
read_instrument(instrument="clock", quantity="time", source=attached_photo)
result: 6:17
